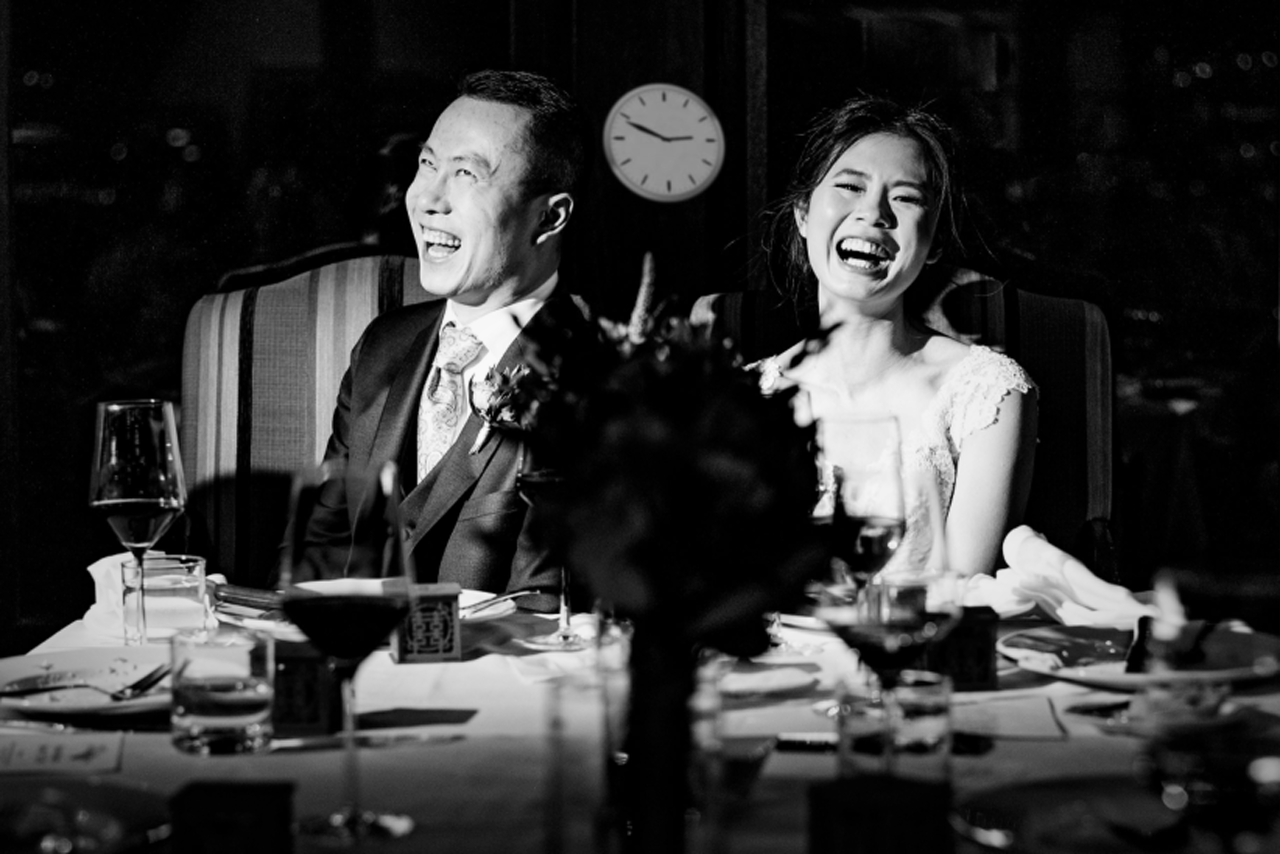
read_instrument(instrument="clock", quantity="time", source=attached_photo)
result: 2:49
